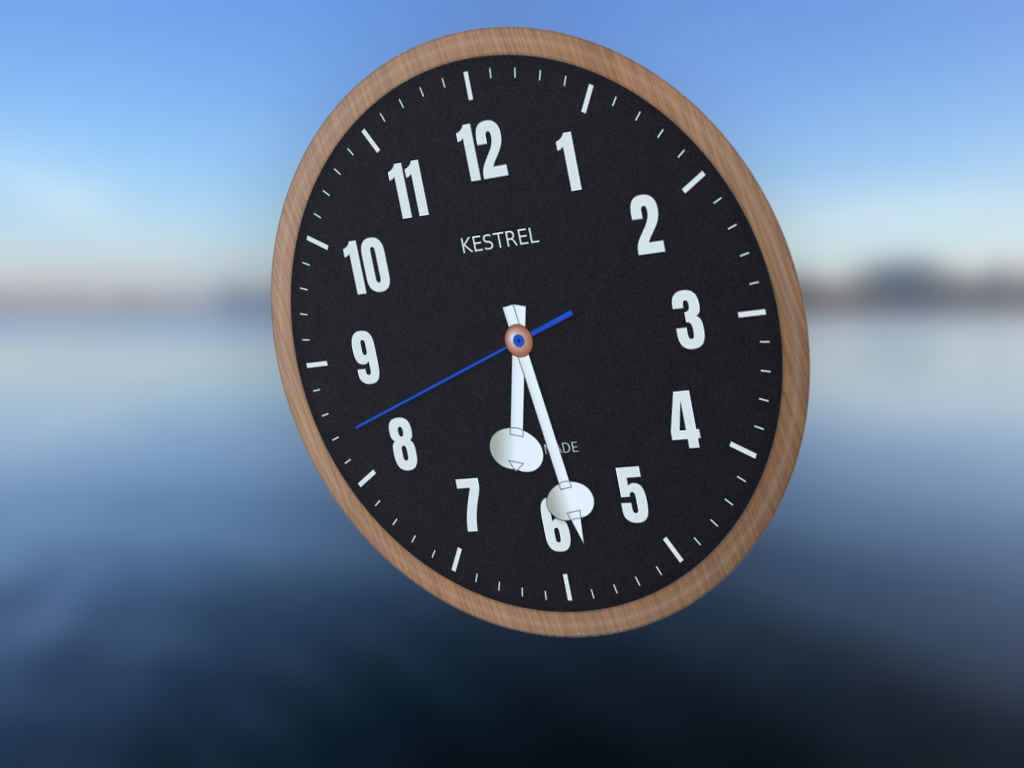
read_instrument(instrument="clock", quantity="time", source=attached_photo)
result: 6:28:42
